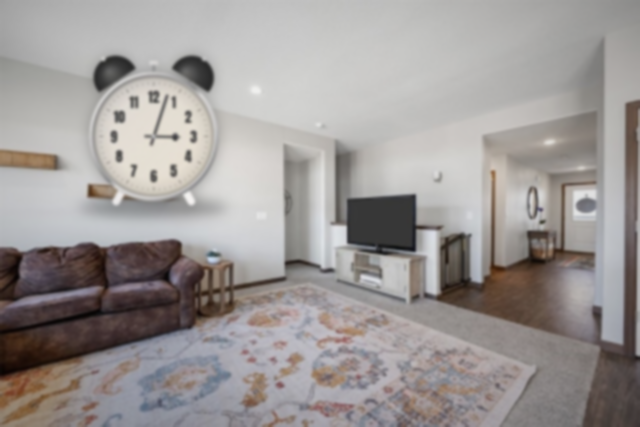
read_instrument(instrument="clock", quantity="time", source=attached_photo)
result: 3:03
